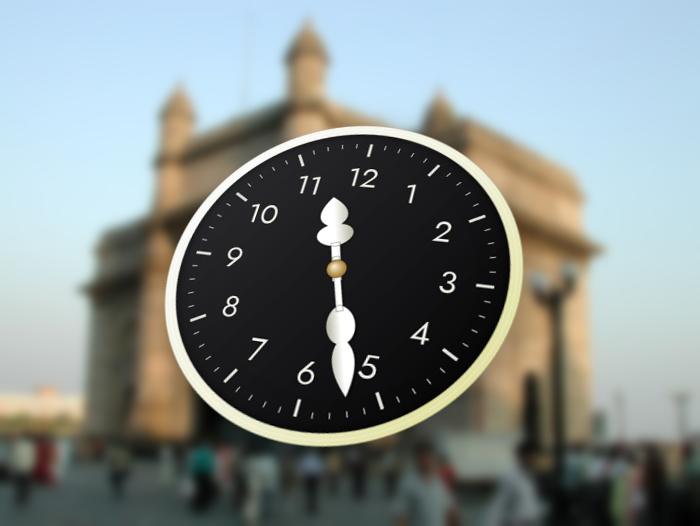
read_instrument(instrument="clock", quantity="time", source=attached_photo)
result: 11:27
